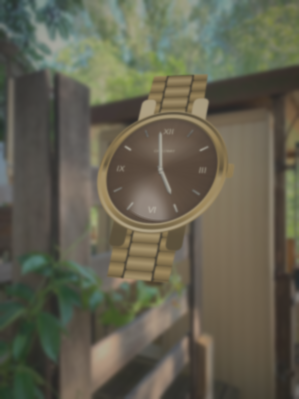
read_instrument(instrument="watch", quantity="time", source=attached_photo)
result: 4:58
